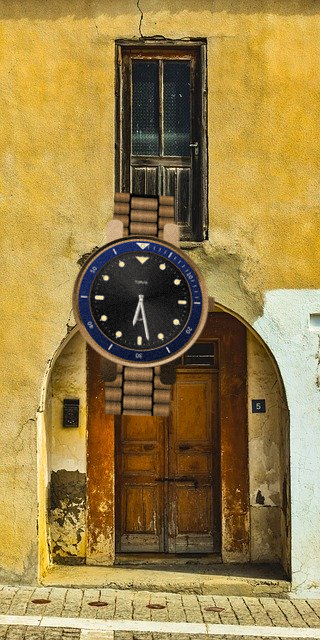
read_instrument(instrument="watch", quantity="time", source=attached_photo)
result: 6:28
